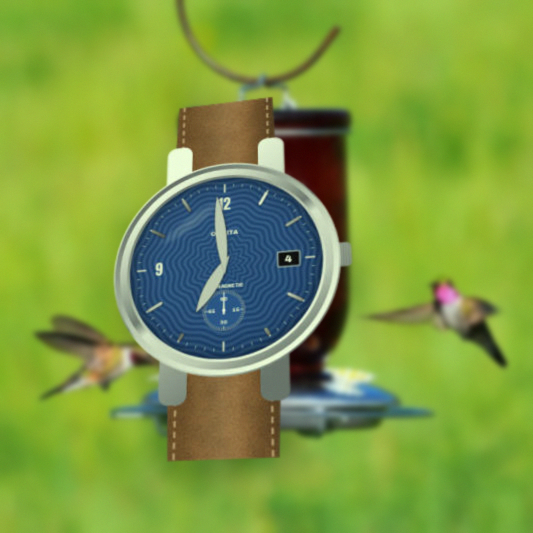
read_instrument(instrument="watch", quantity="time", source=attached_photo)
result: 6:59
